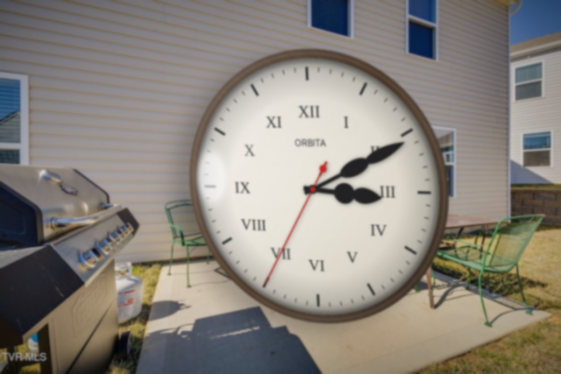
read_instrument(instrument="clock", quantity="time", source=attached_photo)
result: 3:10:35
